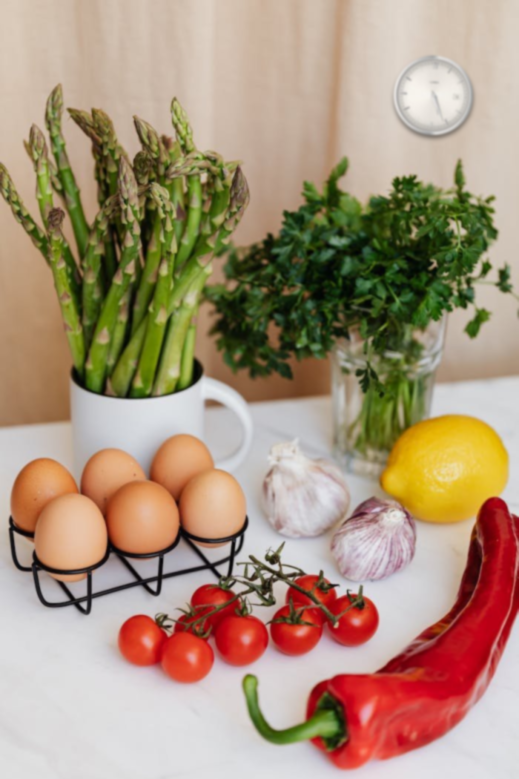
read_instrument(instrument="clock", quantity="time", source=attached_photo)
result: 5:26
